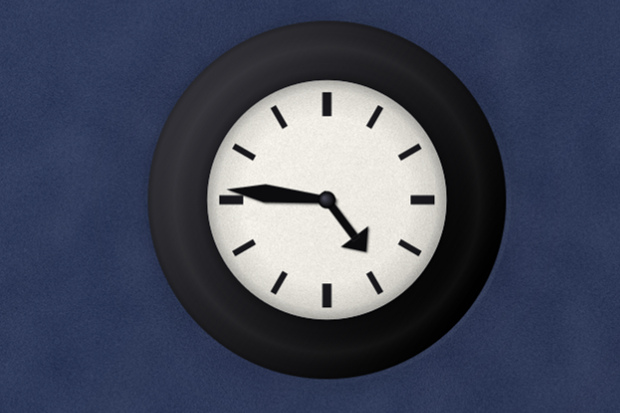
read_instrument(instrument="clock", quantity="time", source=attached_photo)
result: 4:46
